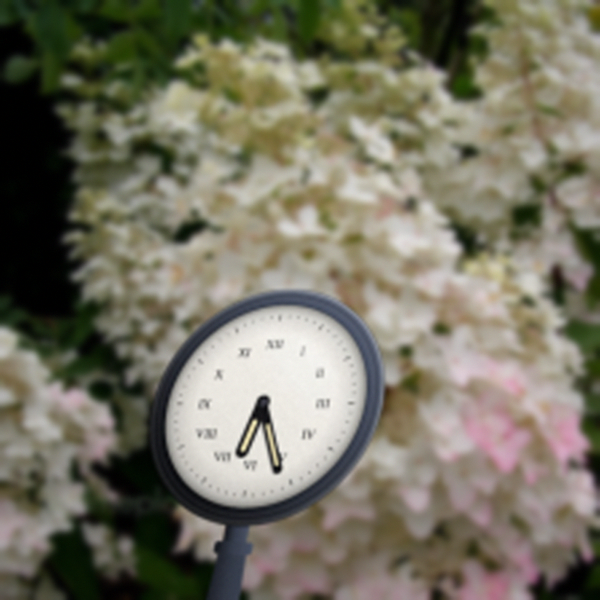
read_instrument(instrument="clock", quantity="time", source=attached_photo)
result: 6:26
